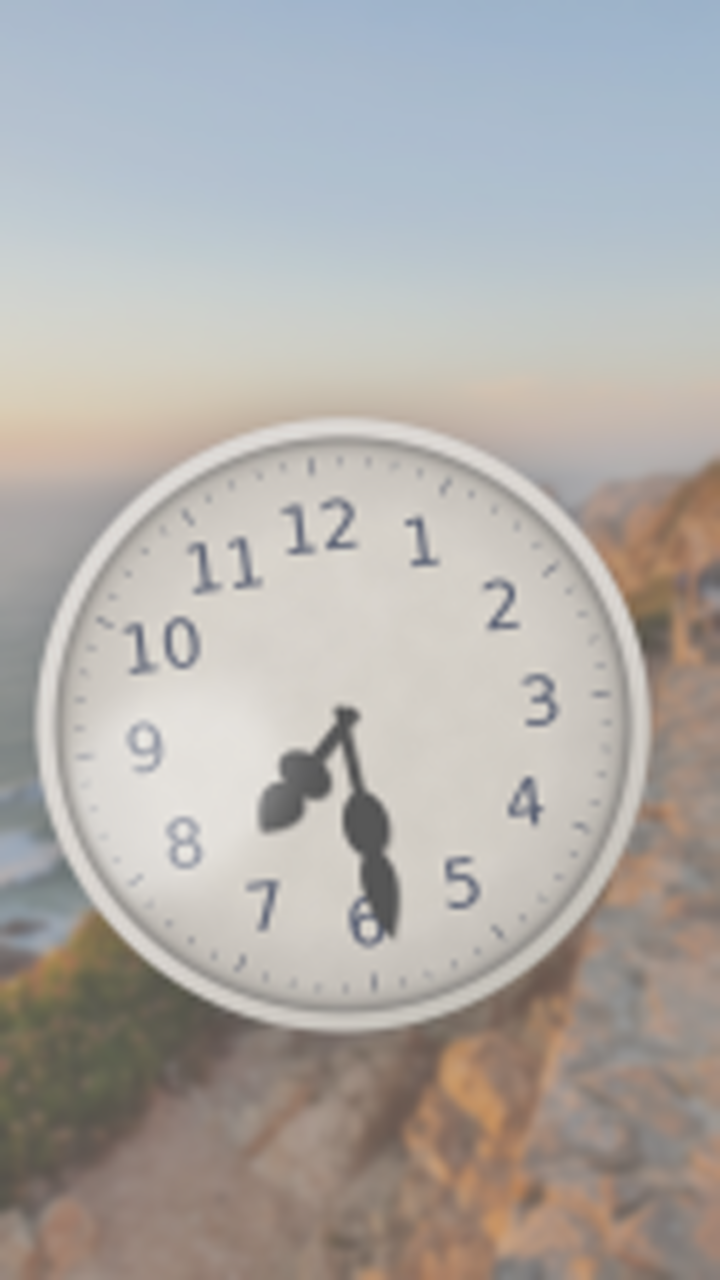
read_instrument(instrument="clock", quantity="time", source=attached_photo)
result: 7:29
